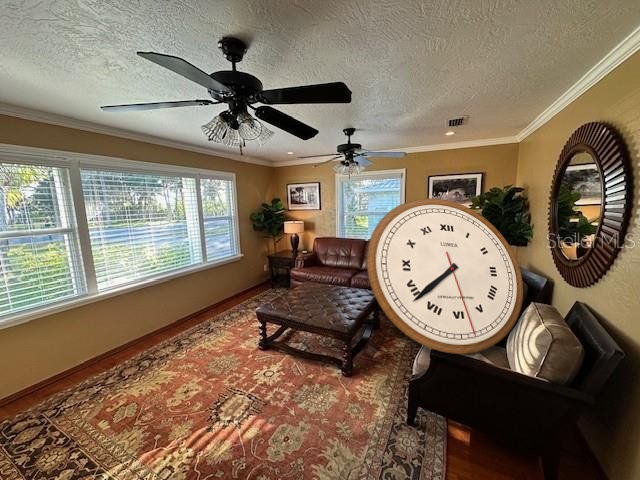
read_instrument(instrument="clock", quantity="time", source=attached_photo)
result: 7:38:28
